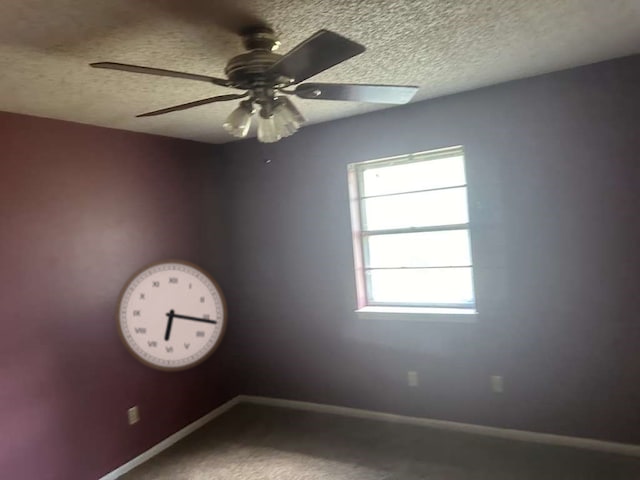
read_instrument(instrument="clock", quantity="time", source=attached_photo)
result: 6:16
